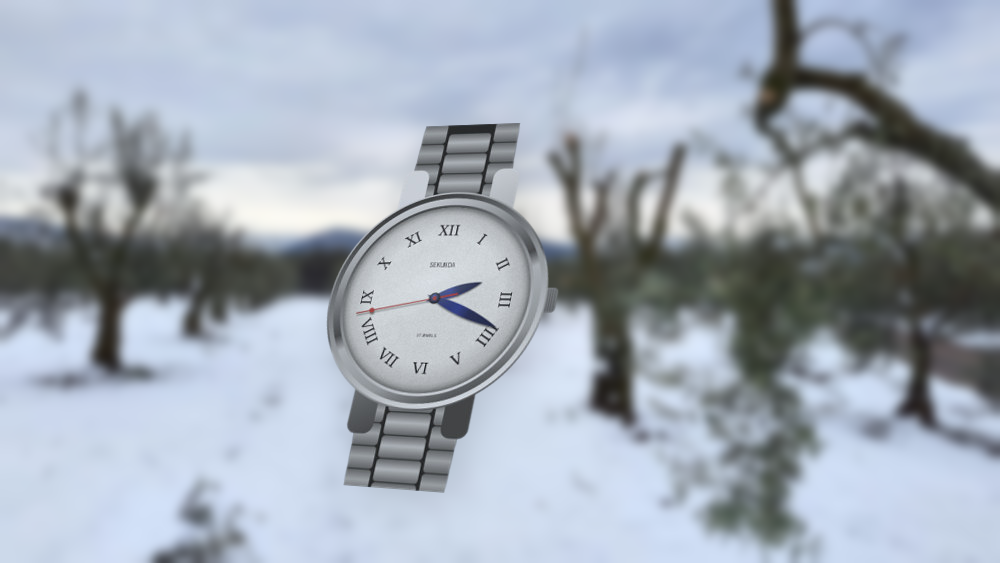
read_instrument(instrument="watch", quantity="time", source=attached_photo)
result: 2:18:43
